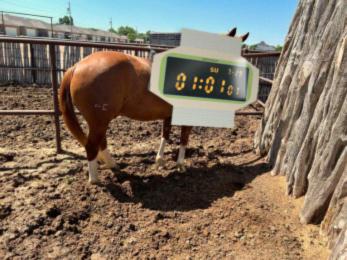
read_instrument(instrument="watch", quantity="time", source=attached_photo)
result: 1:01:01
